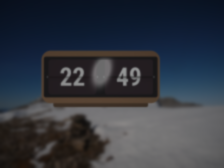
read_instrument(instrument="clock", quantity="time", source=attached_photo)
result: 22:49
